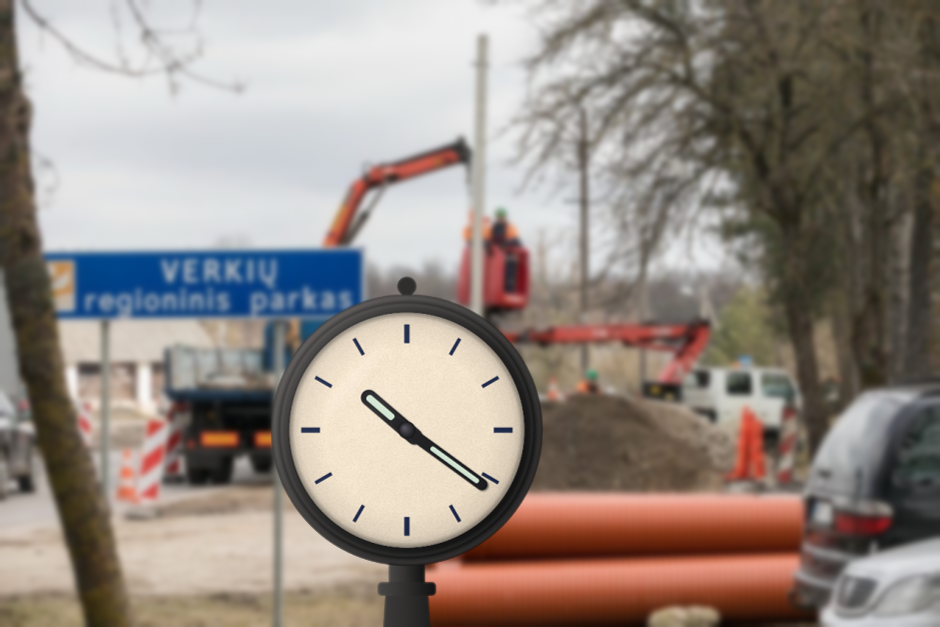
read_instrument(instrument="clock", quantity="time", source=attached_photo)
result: 10:21
